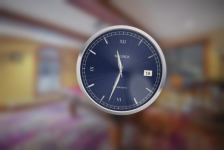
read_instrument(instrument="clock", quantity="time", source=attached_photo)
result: 11:33
